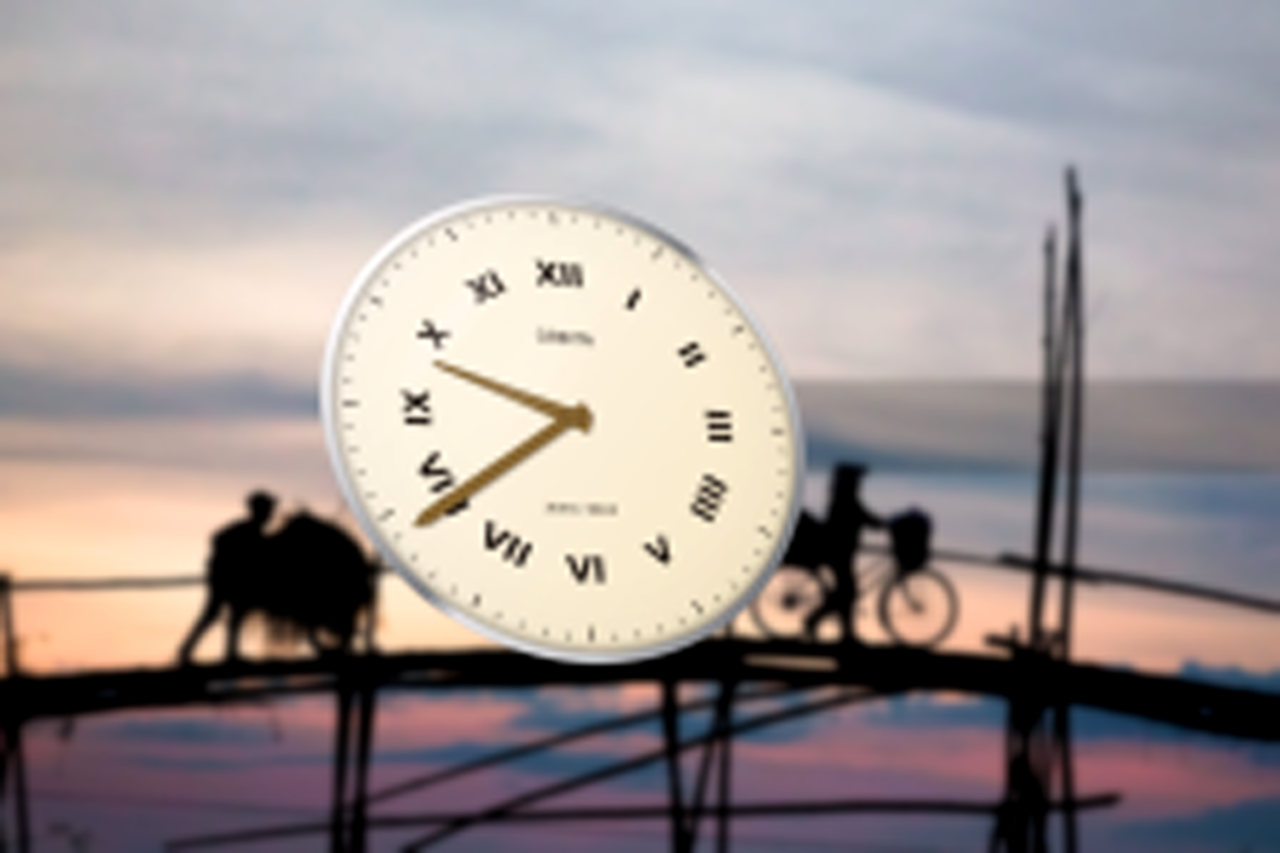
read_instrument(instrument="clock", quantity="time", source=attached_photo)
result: 9:39
